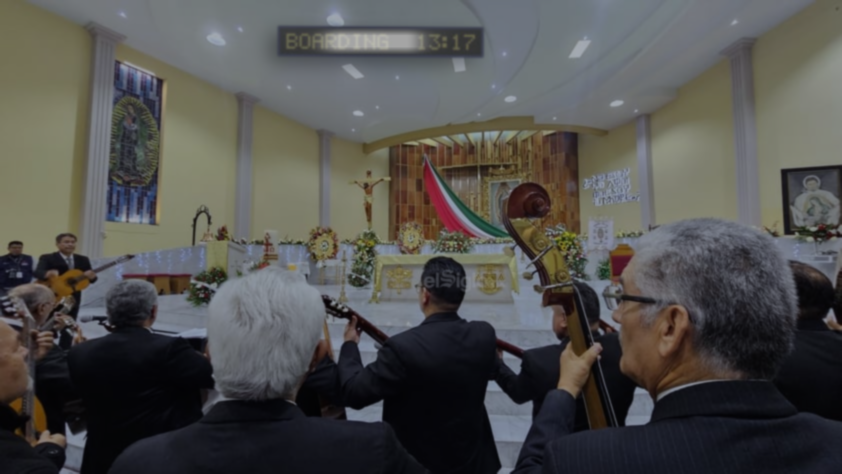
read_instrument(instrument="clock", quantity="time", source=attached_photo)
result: 13:17
